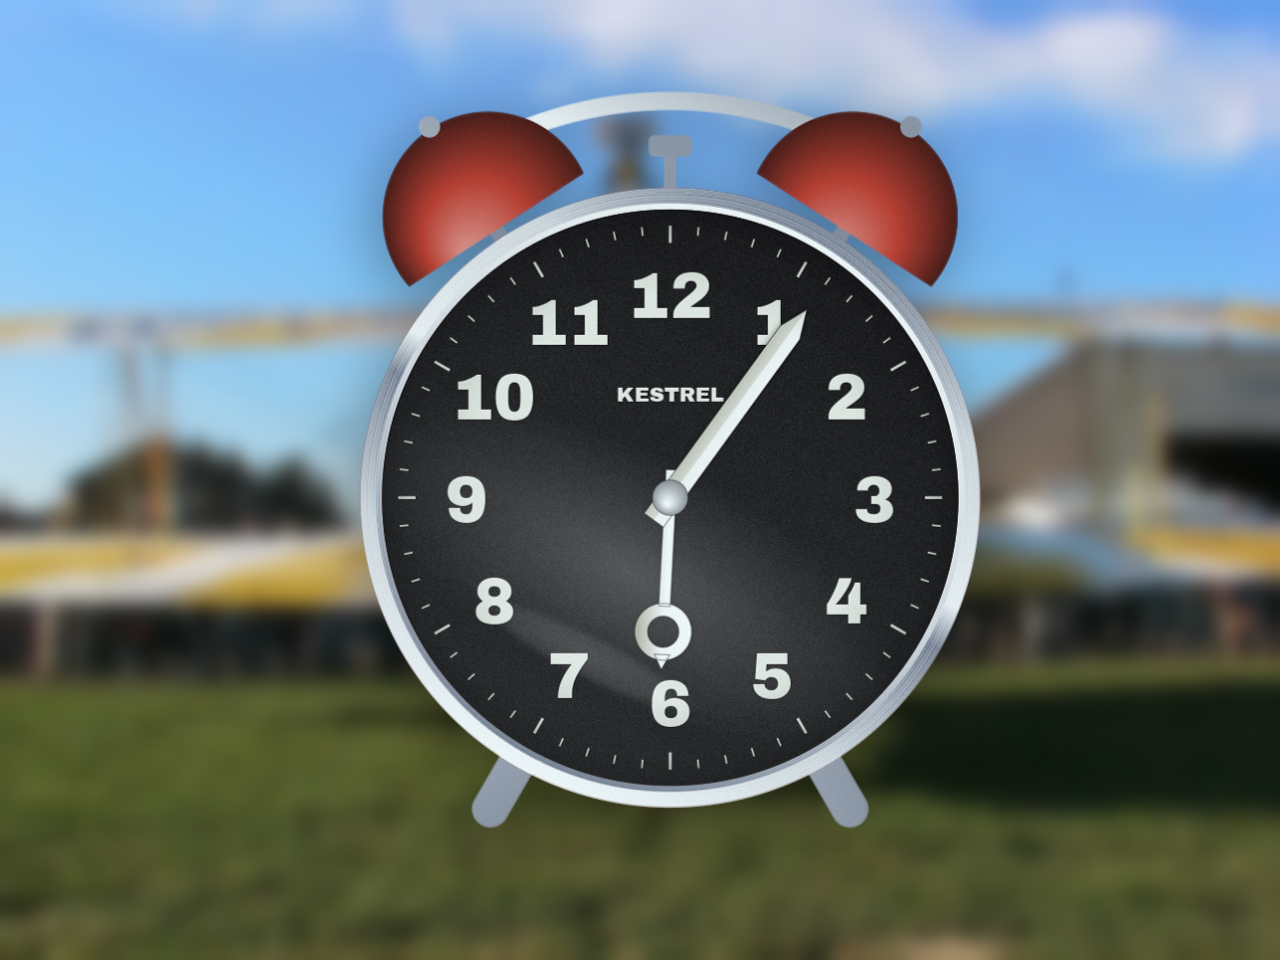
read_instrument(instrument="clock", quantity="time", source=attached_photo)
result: 6:06
